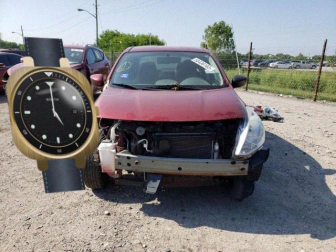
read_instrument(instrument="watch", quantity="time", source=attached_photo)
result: 5:00
